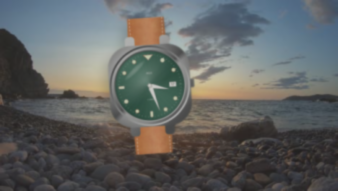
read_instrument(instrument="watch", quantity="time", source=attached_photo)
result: 3:27
